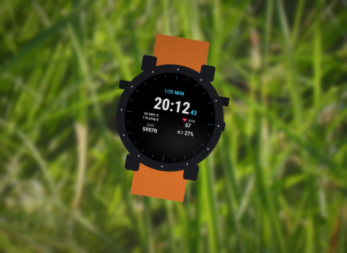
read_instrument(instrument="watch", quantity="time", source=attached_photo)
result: 20:12
